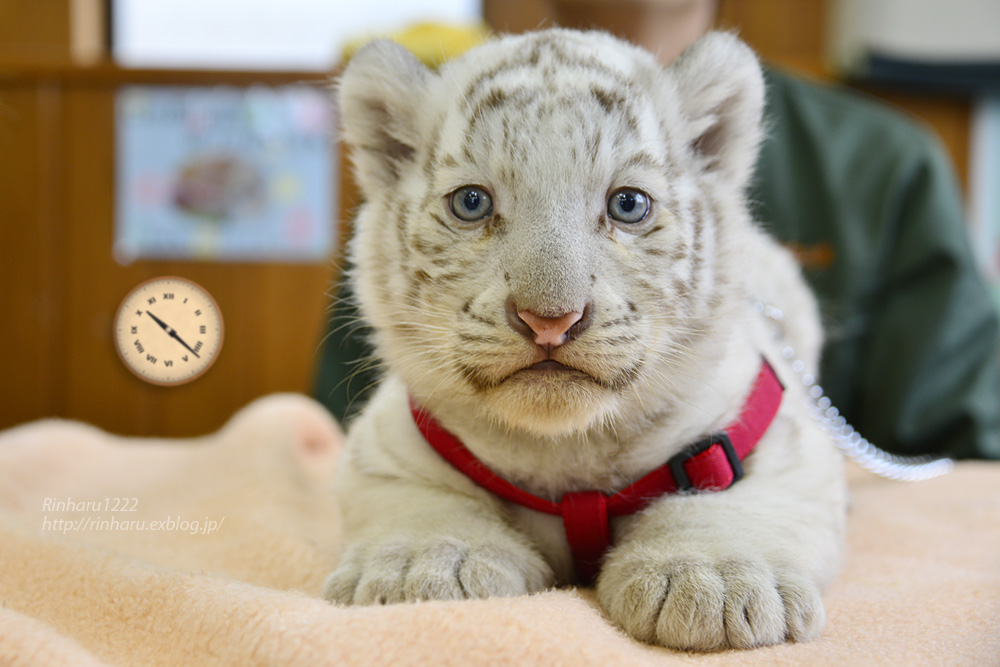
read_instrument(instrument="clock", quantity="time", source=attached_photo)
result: 10:22
